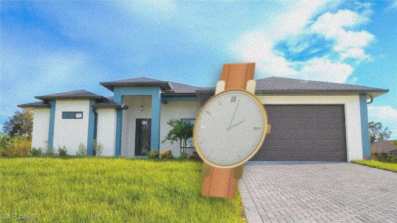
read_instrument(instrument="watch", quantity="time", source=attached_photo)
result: 2:02
